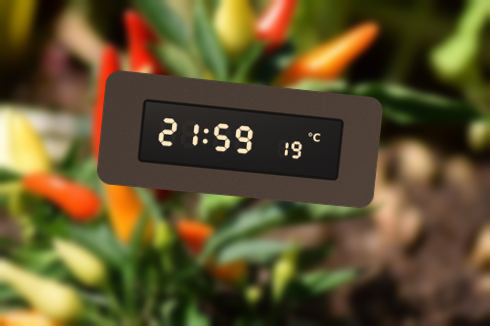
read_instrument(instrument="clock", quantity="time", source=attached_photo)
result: 21:59
